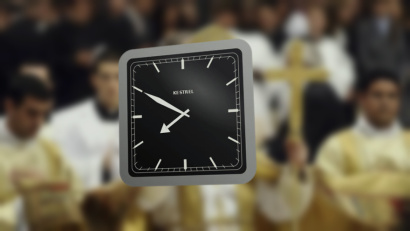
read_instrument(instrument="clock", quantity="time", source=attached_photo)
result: 7:50
